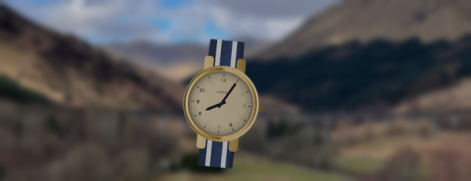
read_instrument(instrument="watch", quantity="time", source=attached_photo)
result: 8:05
